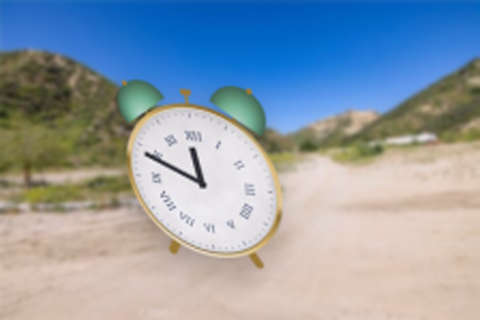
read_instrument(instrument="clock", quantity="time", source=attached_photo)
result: 11:49
